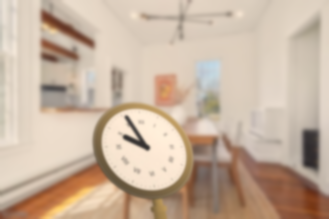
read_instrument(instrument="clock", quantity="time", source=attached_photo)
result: 9:56
